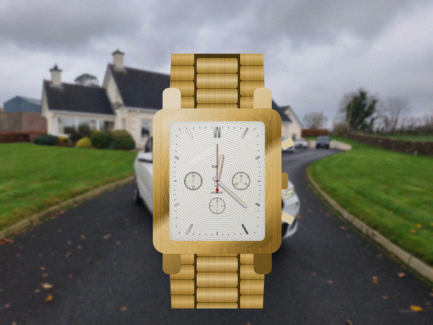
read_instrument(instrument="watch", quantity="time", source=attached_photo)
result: 12:22
